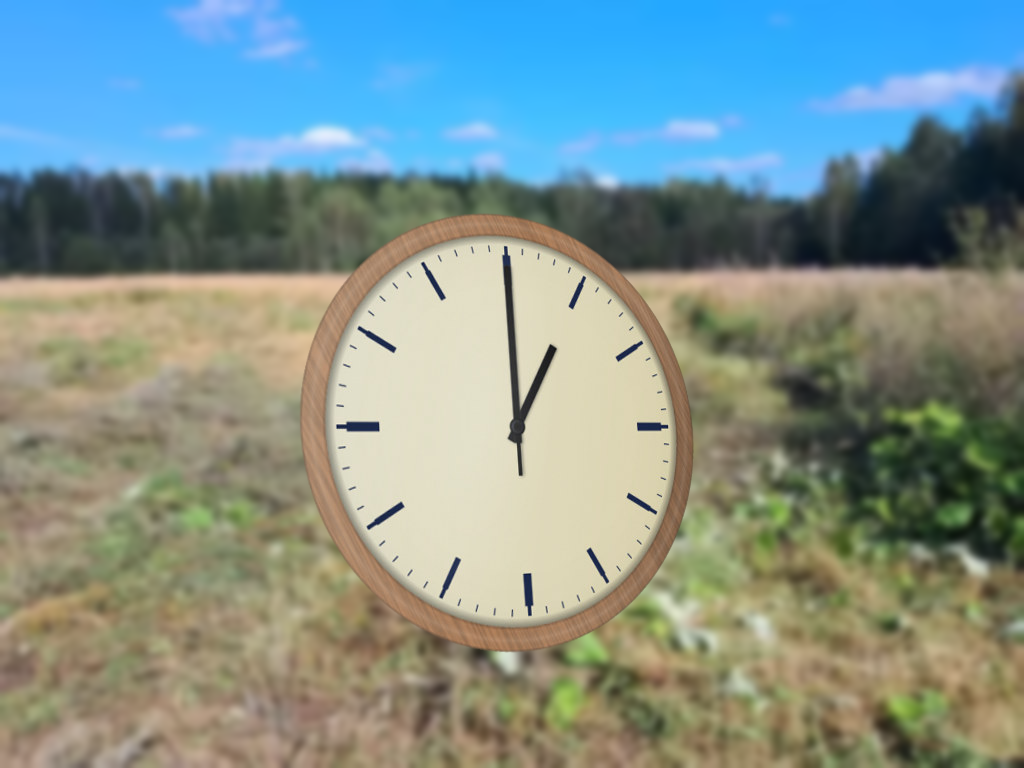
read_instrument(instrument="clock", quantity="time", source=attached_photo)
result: 1:00:00
